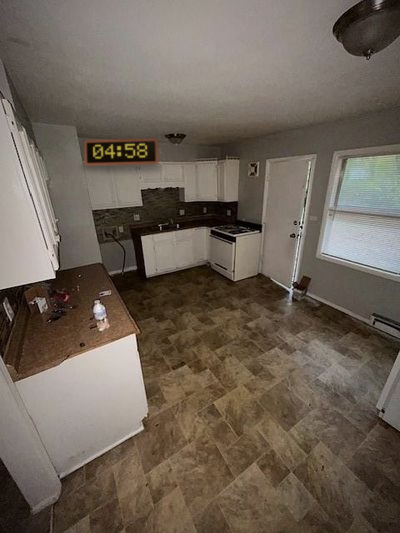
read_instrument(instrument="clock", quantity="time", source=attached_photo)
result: 4:58
